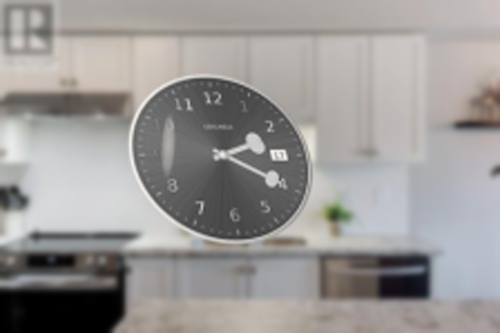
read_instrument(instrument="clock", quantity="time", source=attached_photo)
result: 2:20
